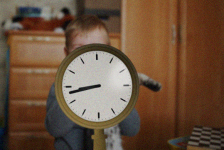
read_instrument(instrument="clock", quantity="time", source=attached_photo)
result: 8:43
